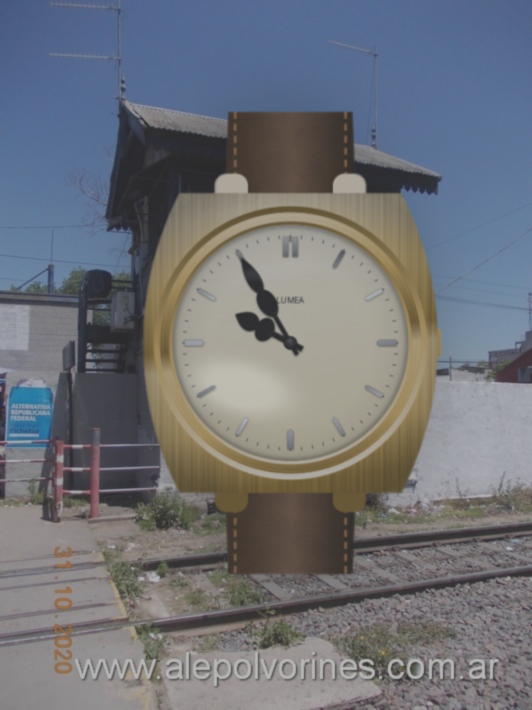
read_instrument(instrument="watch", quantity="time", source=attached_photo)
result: 9:55
